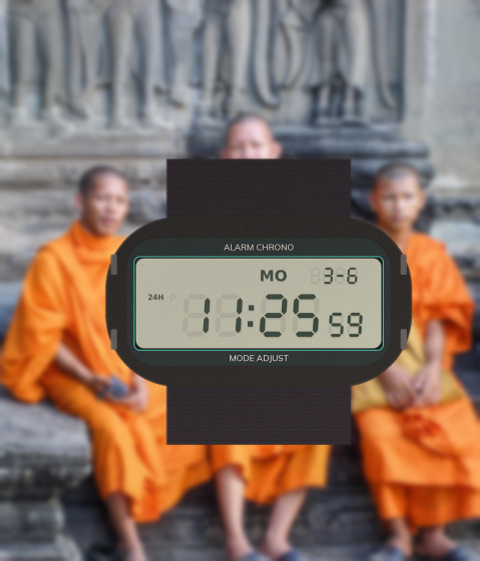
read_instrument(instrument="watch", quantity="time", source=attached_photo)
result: 11:25:59
